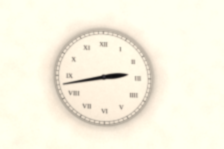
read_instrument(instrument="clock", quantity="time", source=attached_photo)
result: 2:43
